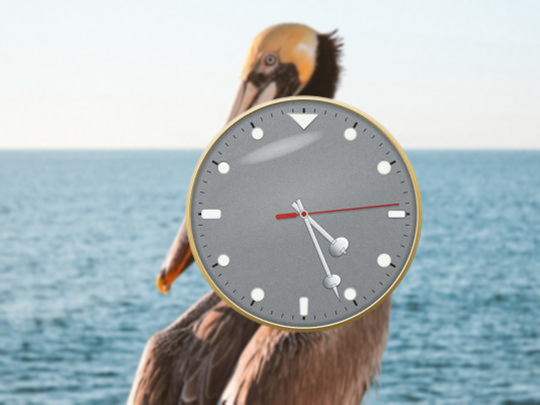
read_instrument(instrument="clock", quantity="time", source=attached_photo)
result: 4:26:14
